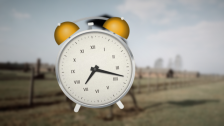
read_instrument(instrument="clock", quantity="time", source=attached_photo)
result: 7:18
